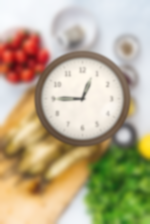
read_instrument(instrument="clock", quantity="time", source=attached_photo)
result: 12:45
